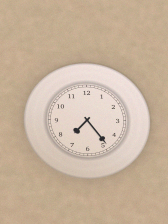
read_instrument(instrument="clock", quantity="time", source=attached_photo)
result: 7:24
